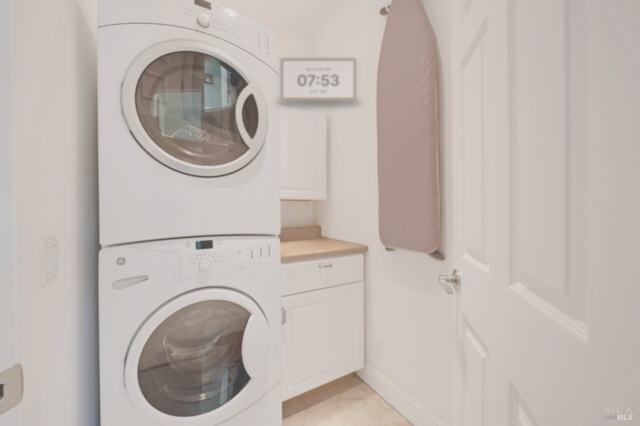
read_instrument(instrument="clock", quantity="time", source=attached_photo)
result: 7:53
